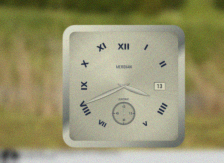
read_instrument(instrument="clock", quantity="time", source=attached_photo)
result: 3:41
